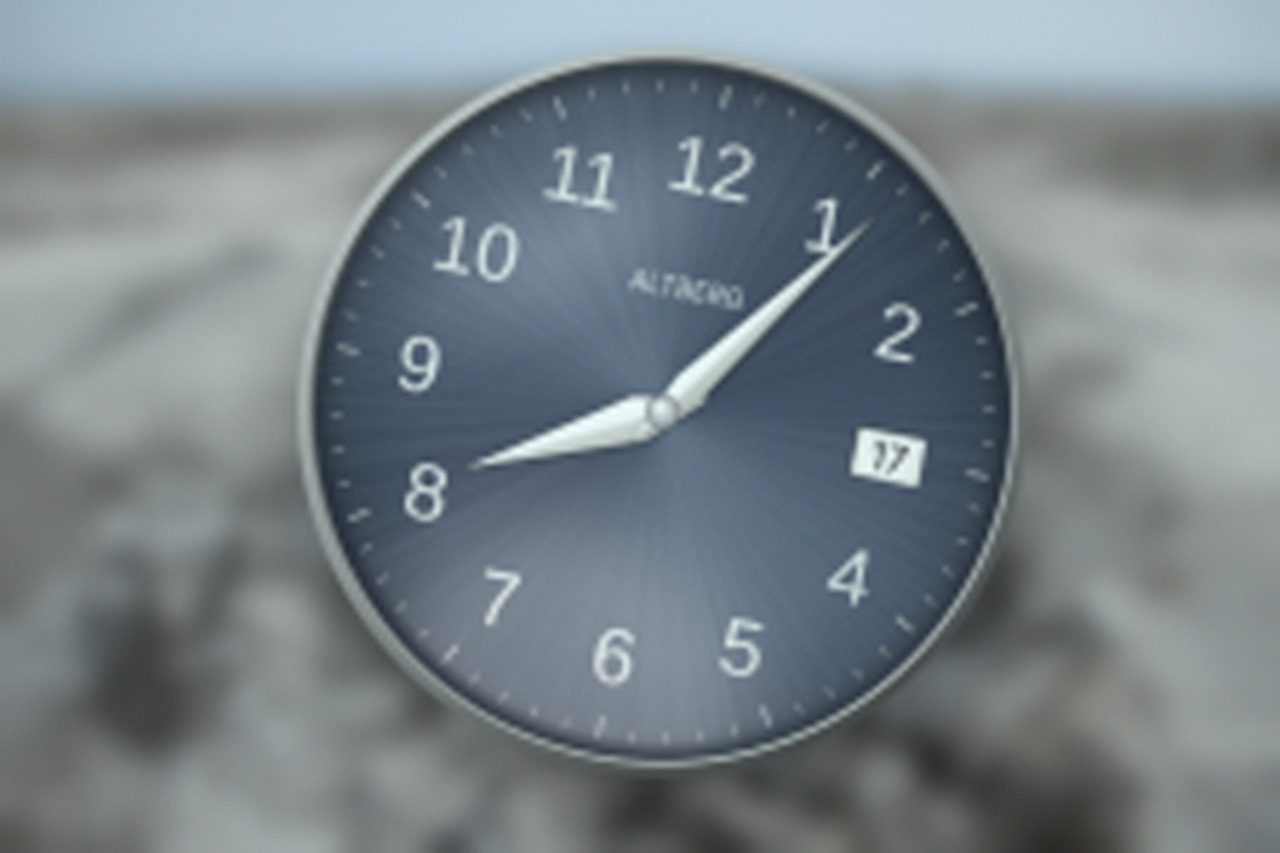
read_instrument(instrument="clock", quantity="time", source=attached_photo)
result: 8:06
